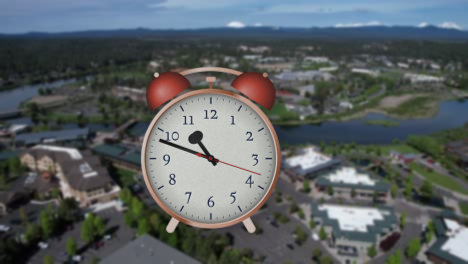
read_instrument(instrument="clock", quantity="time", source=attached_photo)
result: 10:48:18
